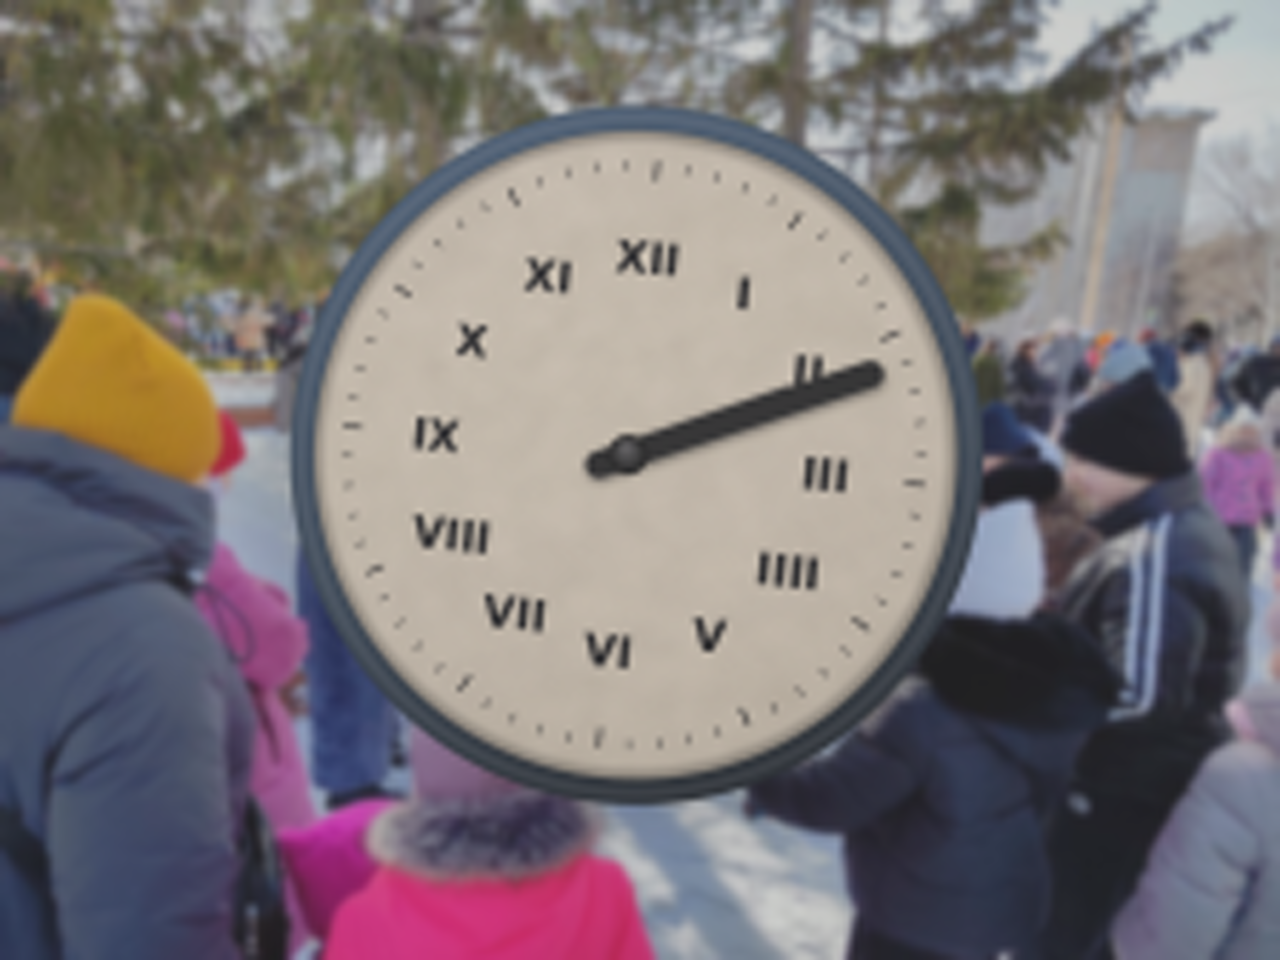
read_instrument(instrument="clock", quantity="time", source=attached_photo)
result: 2:11
